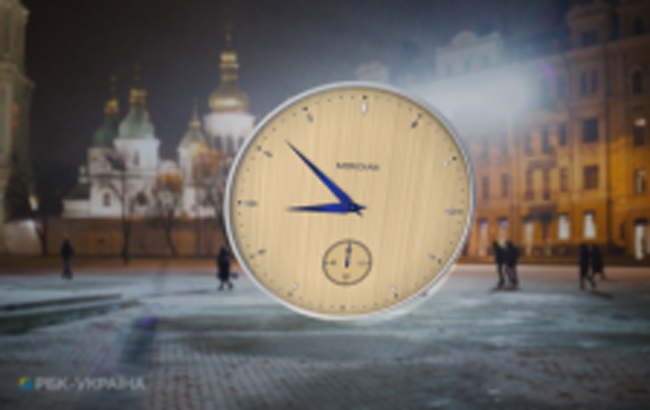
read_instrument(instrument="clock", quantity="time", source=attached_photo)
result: 8:52
